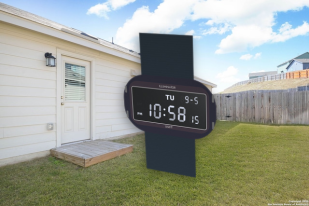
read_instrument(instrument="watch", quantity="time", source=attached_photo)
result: 10:58:15
